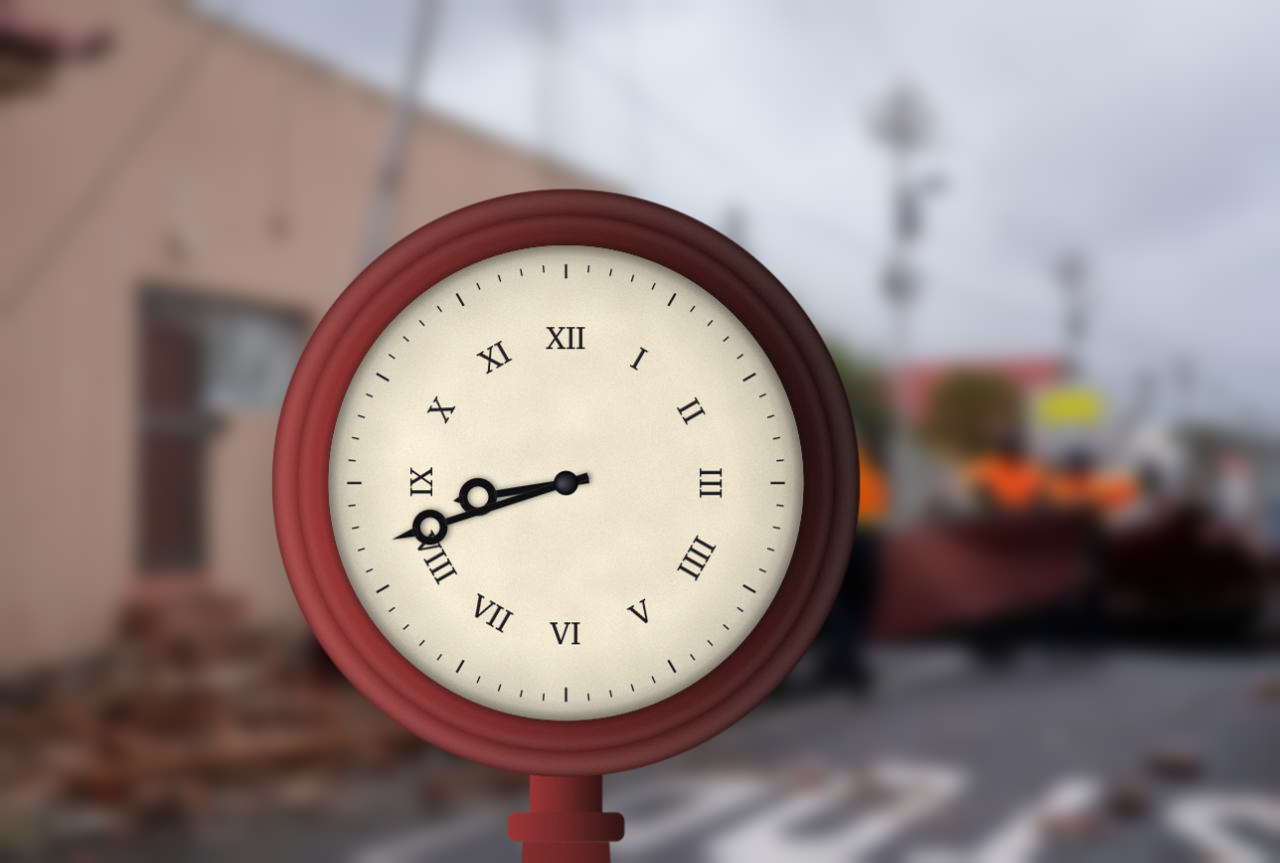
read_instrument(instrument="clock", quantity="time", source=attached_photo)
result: 8:42
